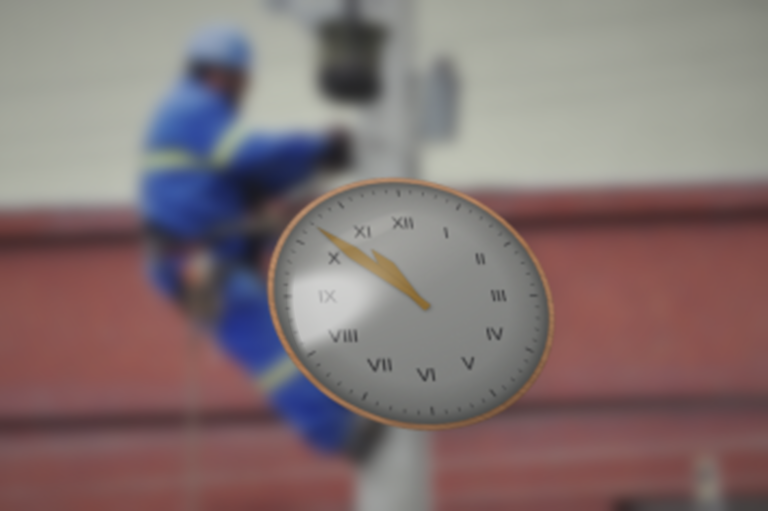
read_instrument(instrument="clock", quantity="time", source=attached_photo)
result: 10:52
